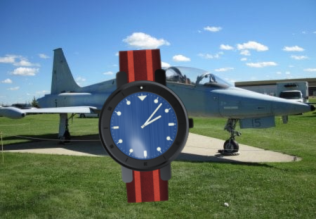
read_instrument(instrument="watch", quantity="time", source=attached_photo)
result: 2:07
